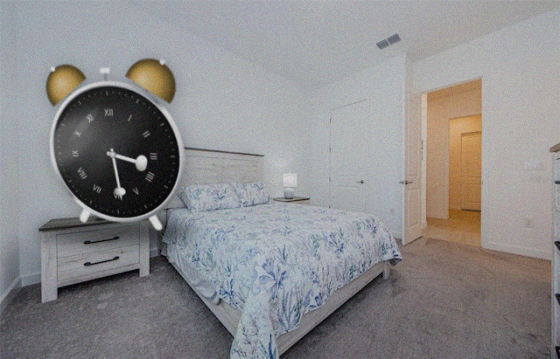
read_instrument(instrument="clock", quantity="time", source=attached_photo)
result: 3:29
